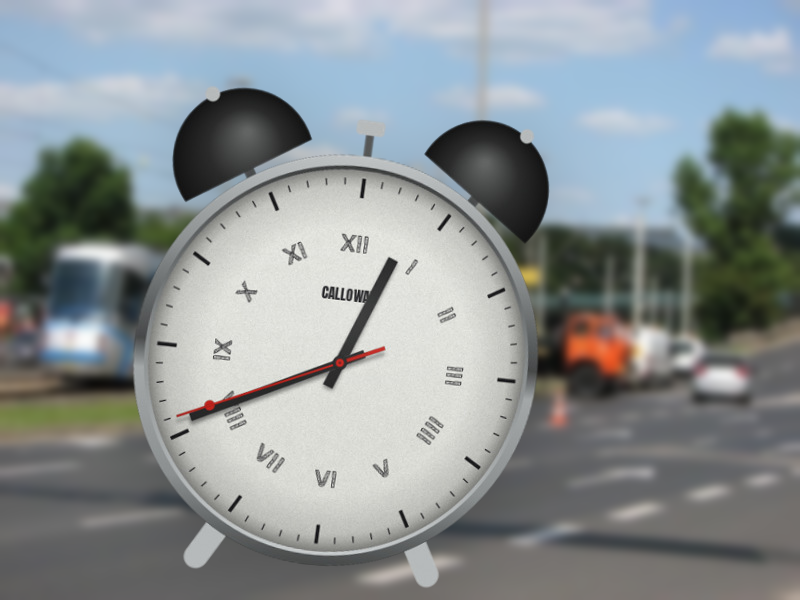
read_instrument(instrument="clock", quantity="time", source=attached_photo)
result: 12:40:41
